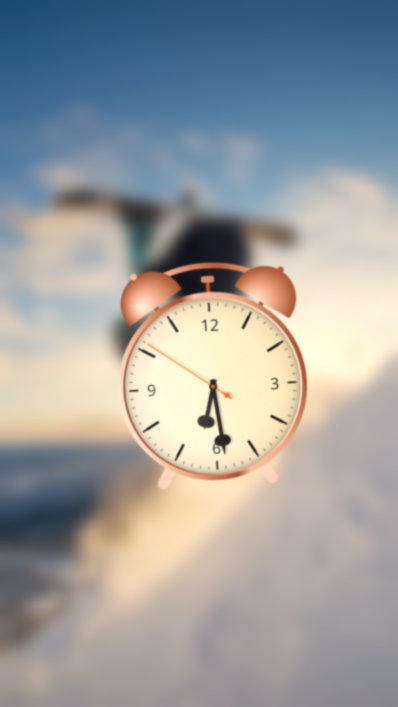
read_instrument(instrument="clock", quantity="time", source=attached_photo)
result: 6:28:51
